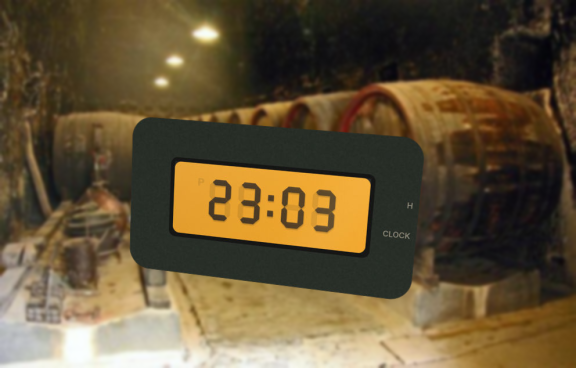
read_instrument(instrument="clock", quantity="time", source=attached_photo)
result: 23:03
